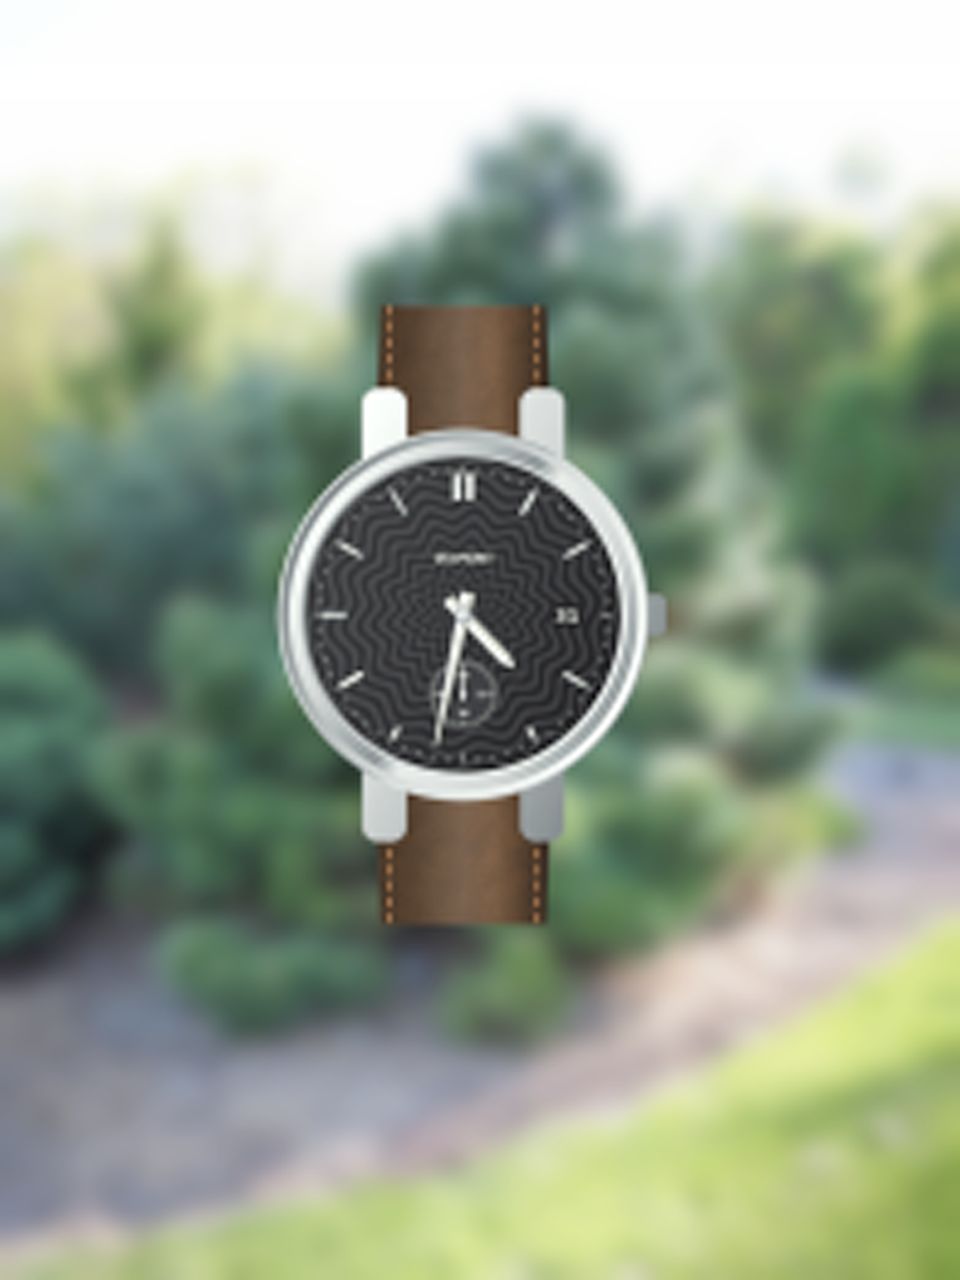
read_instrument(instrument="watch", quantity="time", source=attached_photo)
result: 4:32
